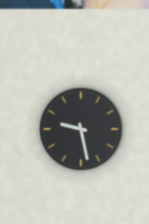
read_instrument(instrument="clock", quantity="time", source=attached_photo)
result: 9:28
